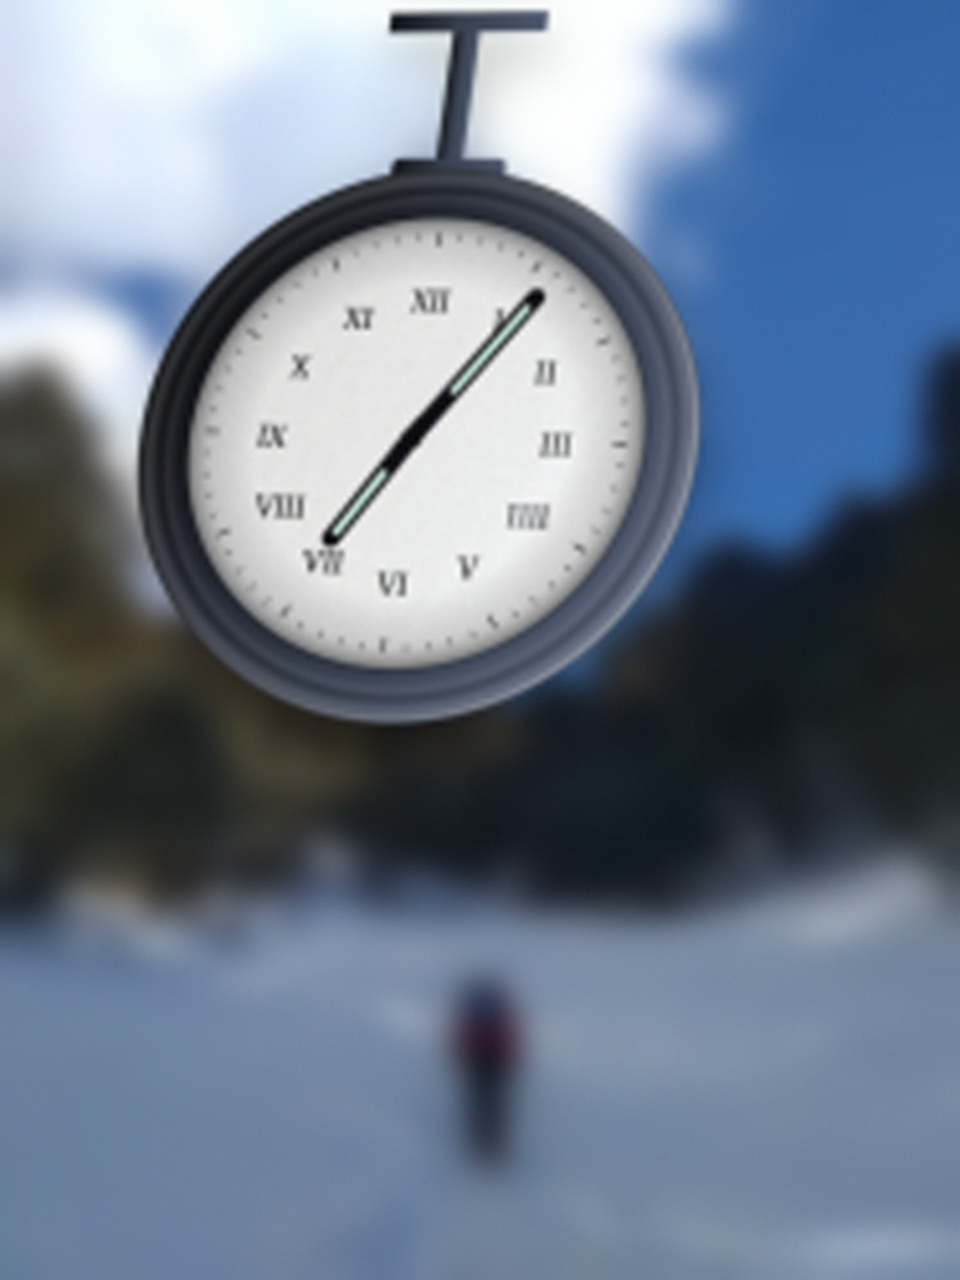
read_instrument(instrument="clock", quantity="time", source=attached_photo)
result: 7:06
